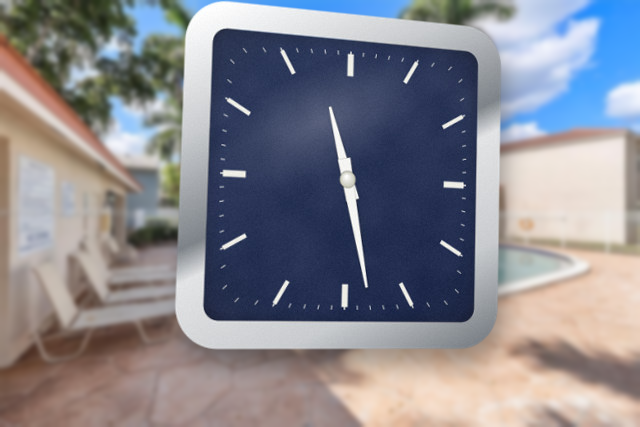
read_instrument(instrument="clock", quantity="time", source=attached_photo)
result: 11:28
